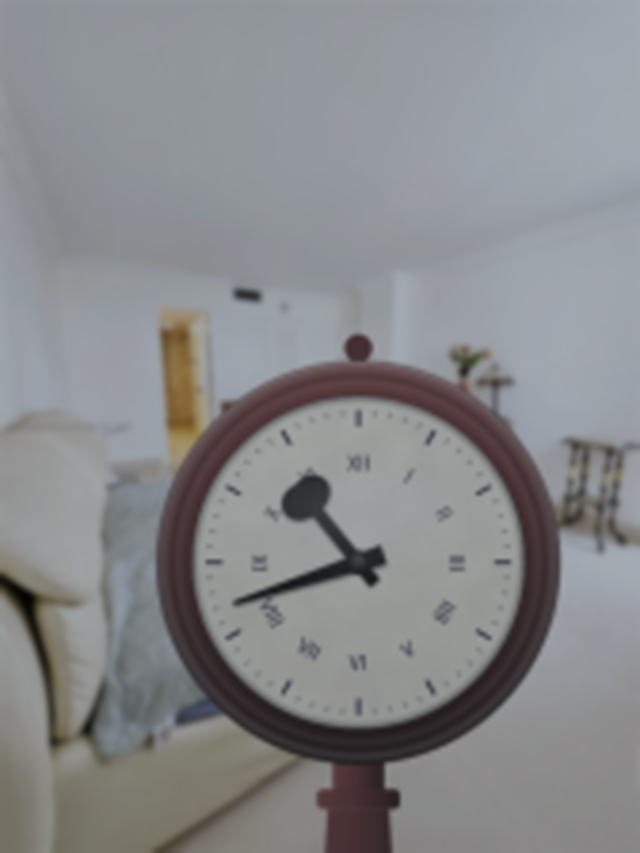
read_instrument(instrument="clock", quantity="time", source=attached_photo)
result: 10:42
